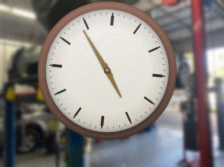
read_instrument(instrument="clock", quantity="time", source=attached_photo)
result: 4:54
